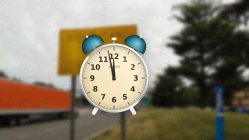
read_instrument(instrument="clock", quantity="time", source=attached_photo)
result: 11:58
